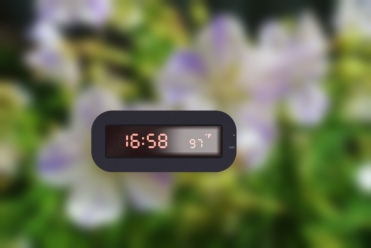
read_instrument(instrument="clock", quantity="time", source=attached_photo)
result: 16:58
